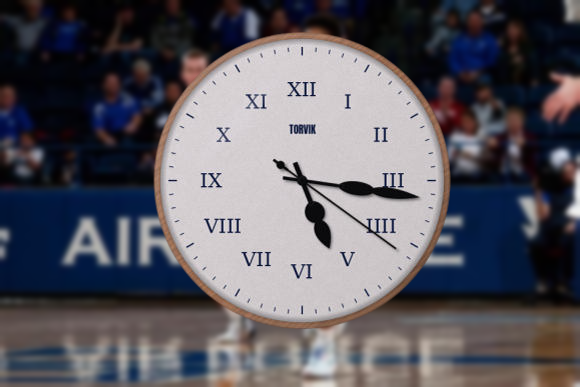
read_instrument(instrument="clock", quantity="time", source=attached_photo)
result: 5:16:21
